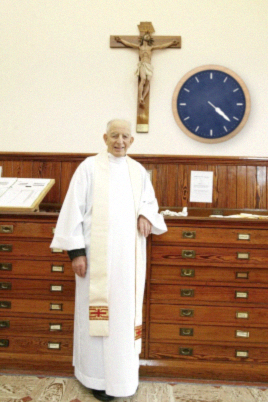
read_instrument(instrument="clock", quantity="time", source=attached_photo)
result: 4:22
